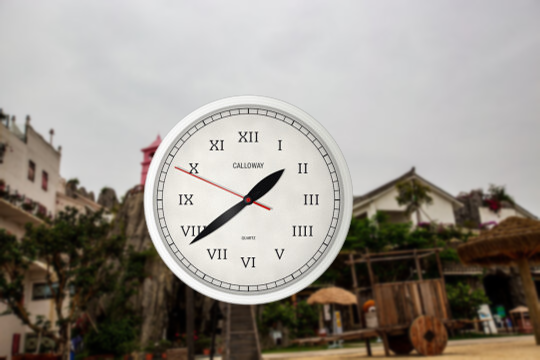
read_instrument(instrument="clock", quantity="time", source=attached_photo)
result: 1:38:49
